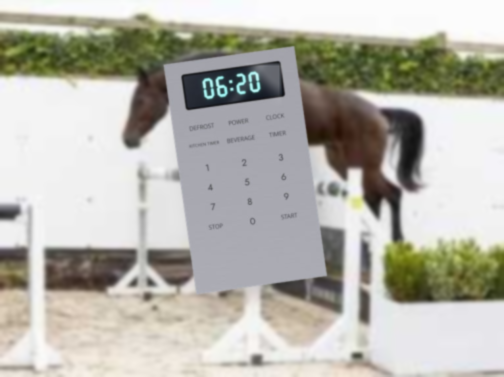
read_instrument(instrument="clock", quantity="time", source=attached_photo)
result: 6:20
